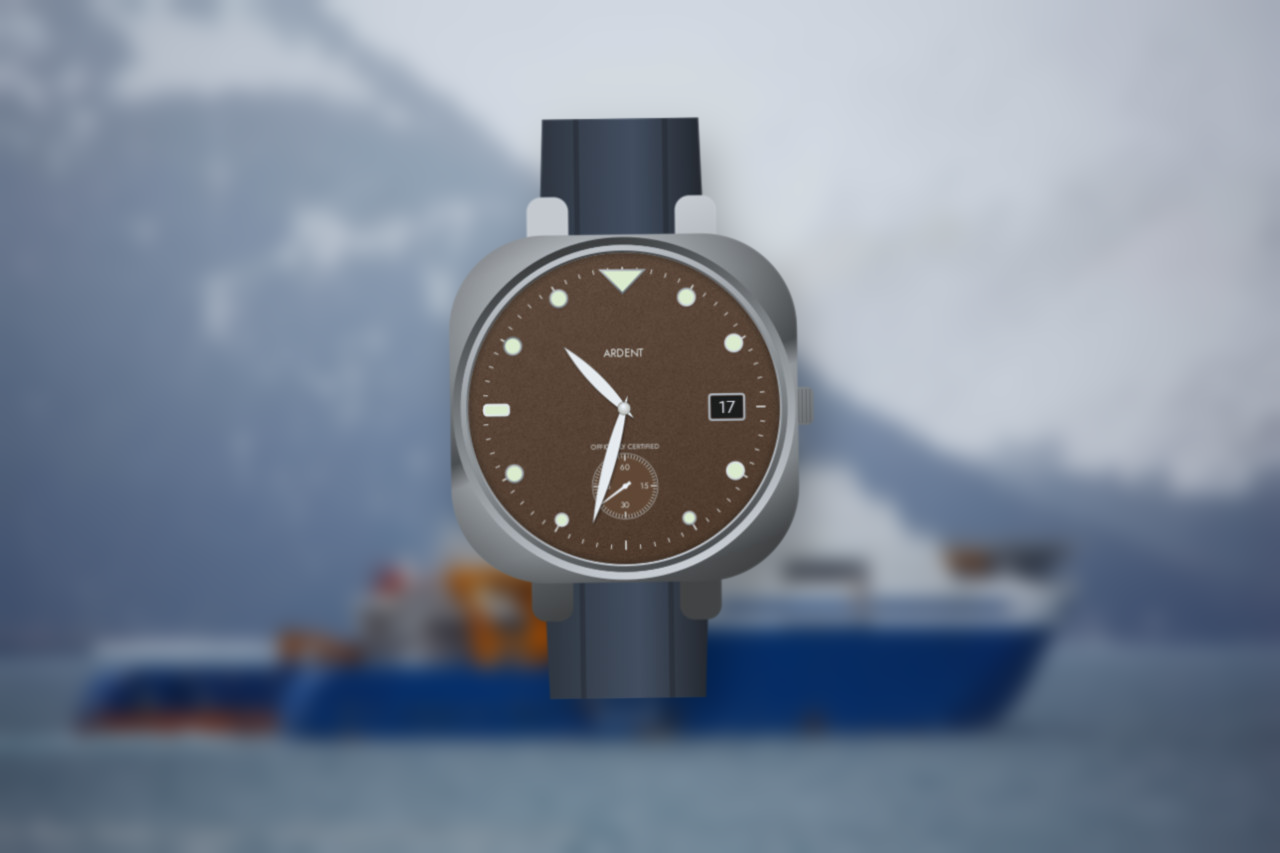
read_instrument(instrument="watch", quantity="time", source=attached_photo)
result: 10:32:39
